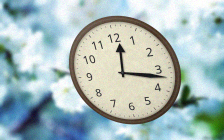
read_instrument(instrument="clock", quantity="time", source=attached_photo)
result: 12:17
